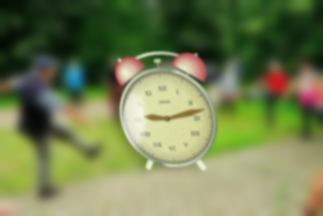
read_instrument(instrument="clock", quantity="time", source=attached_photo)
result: 9:13
